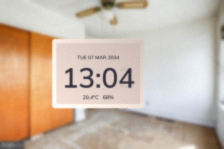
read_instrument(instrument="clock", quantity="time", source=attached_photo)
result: 13:04
